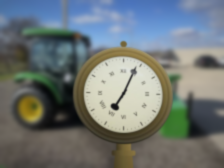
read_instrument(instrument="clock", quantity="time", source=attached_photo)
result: 7:04
